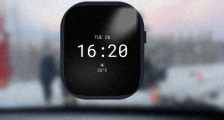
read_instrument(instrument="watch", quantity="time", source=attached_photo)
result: 16:20
